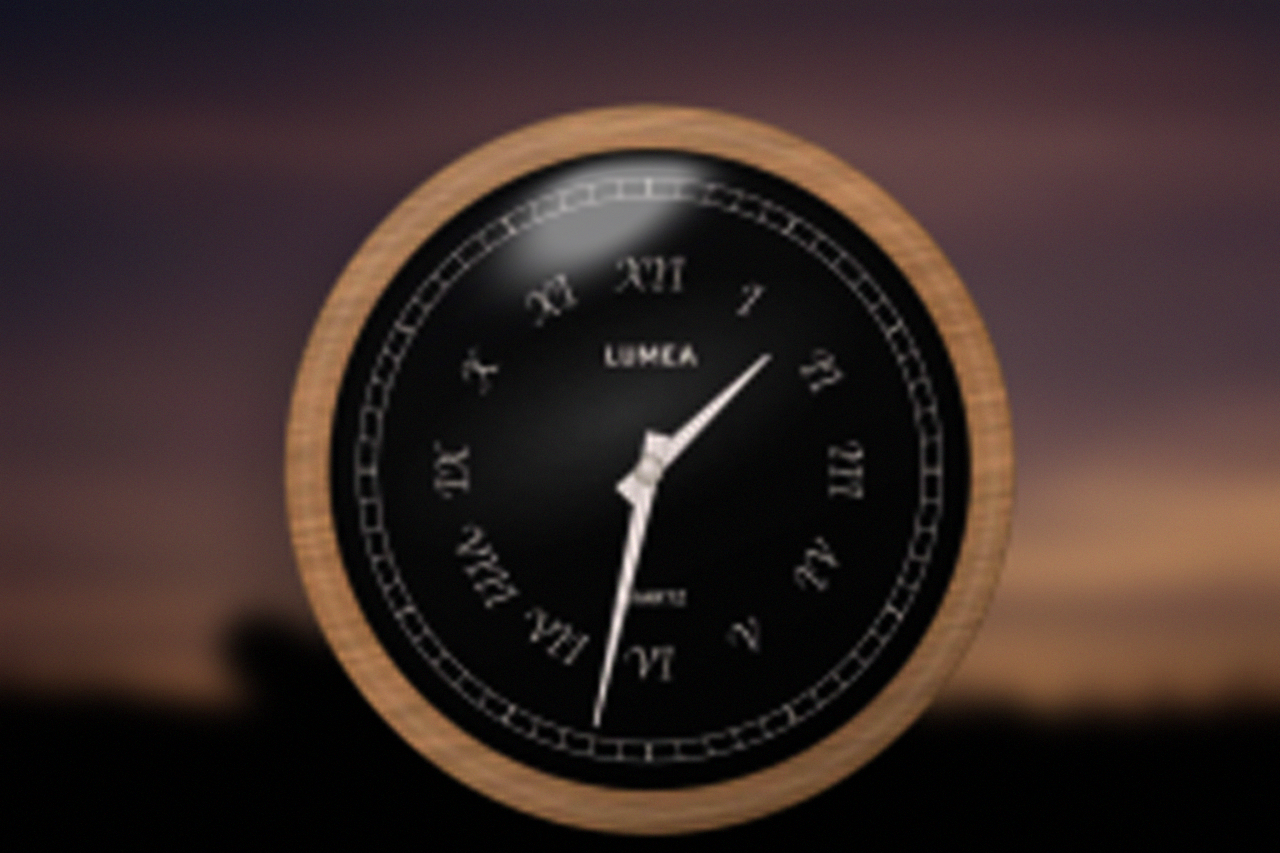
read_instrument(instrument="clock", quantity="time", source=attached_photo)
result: 1:32
